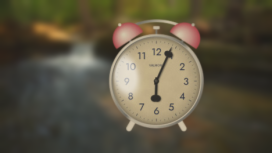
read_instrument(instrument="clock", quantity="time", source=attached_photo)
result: 6:04
